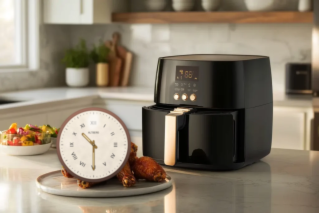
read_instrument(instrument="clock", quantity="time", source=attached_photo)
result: 10:30
